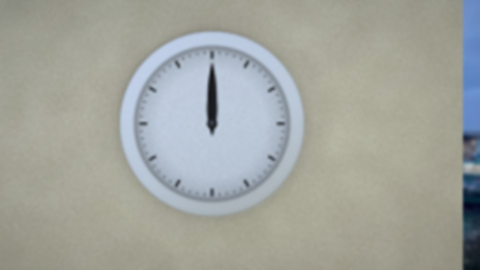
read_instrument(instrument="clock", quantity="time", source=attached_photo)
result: 12:00
